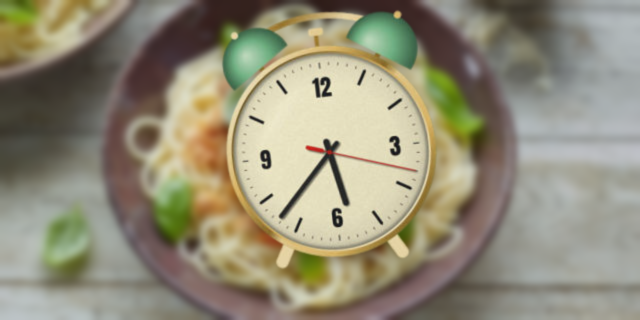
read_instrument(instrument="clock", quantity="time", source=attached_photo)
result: 5:37:18
